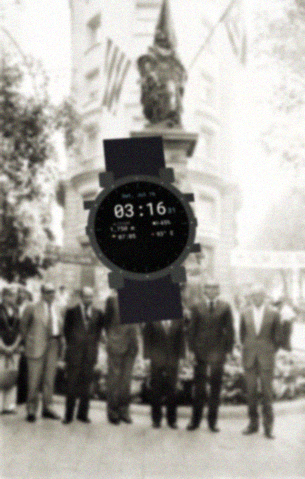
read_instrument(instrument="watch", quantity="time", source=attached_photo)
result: 3:16
